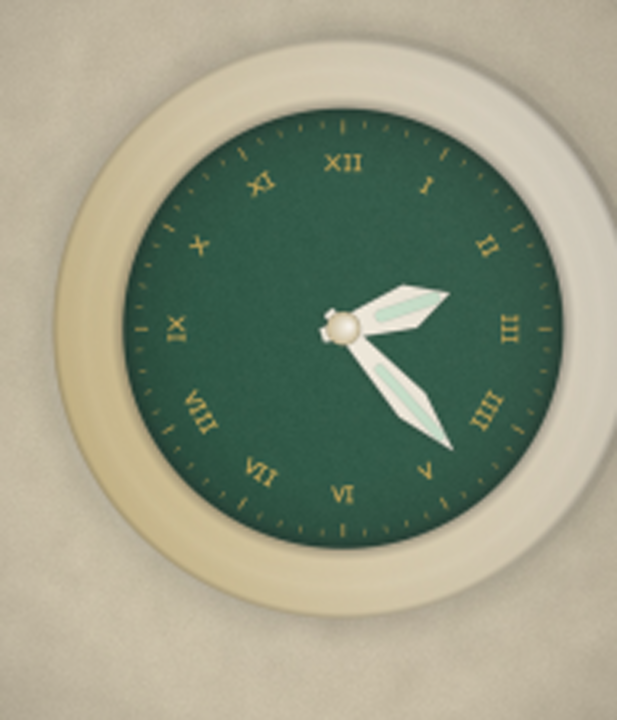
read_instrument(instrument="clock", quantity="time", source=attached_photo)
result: 2:23
